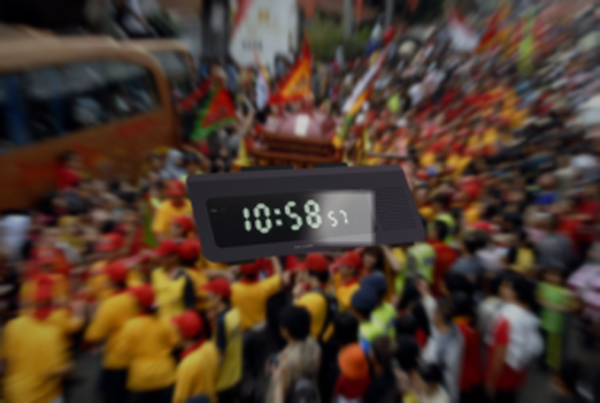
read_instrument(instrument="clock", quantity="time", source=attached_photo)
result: 10:58:57
